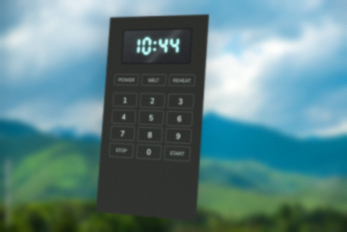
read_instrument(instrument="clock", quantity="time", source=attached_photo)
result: 10:44
